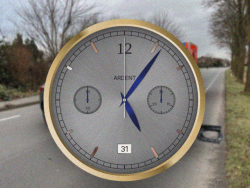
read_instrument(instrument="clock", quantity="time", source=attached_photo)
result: 5:06
